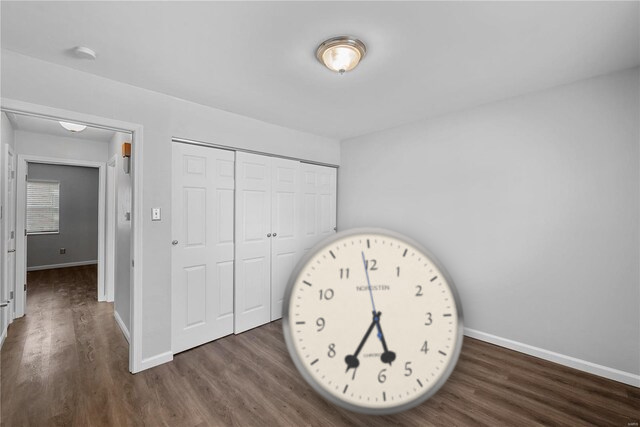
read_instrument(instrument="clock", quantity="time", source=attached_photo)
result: 5:35:59
